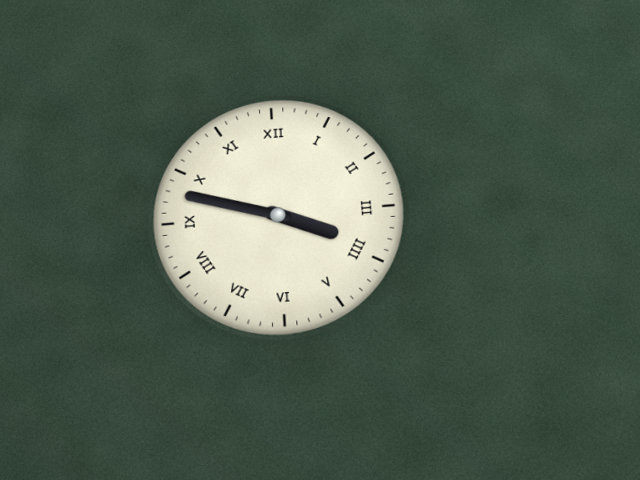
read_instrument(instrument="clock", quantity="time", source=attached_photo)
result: 3:48
